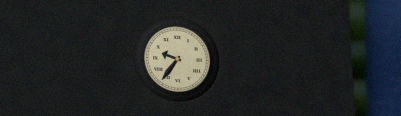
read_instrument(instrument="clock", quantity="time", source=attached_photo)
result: 9:36
